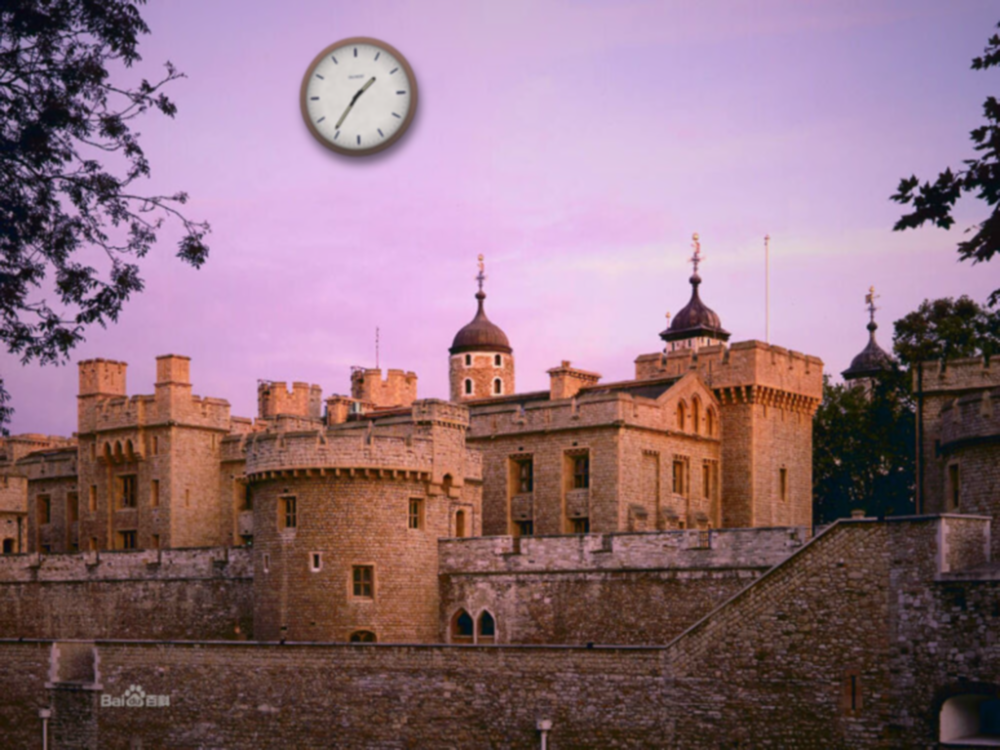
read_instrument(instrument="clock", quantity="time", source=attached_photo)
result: 1:36
